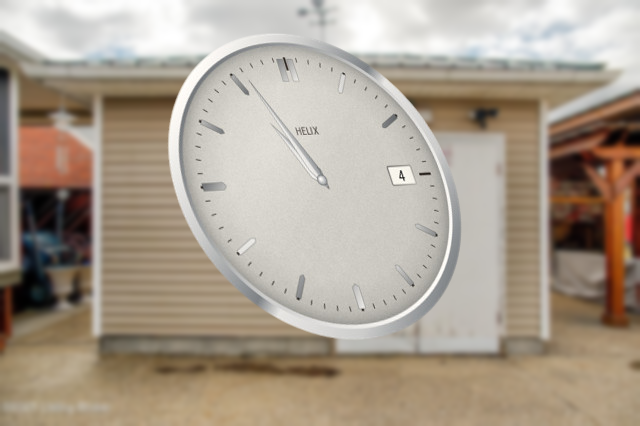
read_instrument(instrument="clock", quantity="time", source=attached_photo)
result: 10:56
